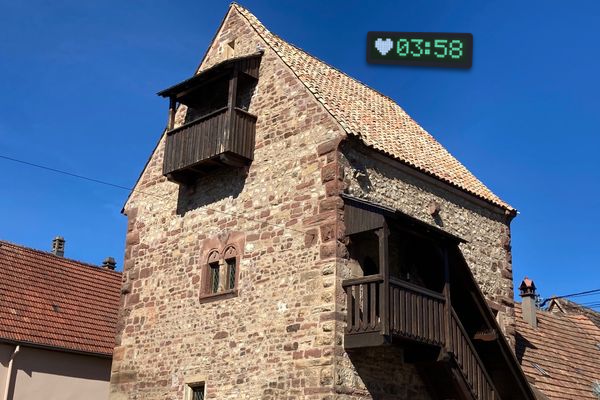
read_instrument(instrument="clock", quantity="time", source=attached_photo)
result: 3:58
